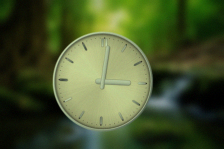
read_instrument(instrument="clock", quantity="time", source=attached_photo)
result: 3:01
